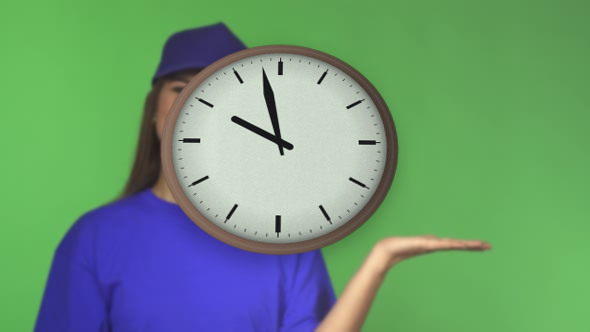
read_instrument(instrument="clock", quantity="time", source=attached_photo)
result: 9:58
